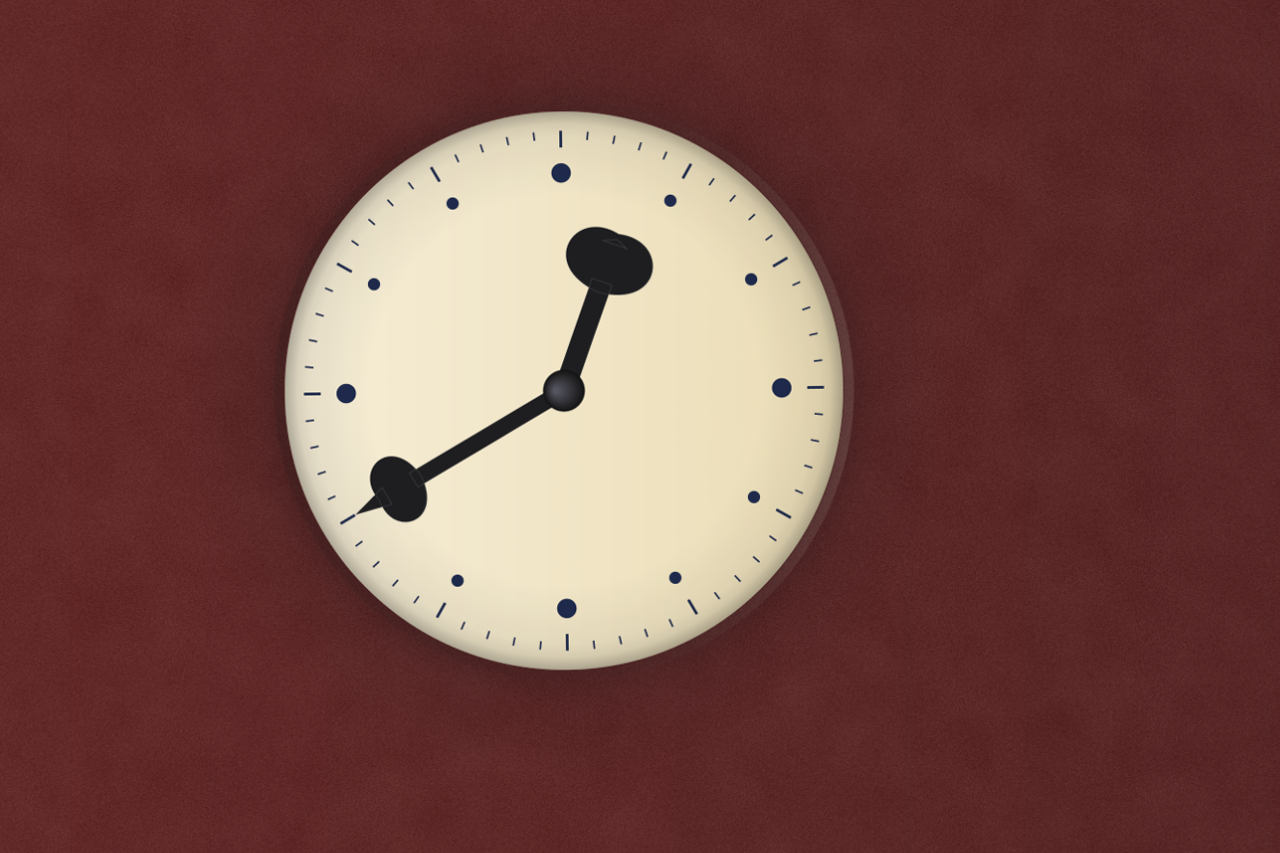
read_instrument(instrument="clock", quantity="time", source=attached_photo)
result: 12:40
